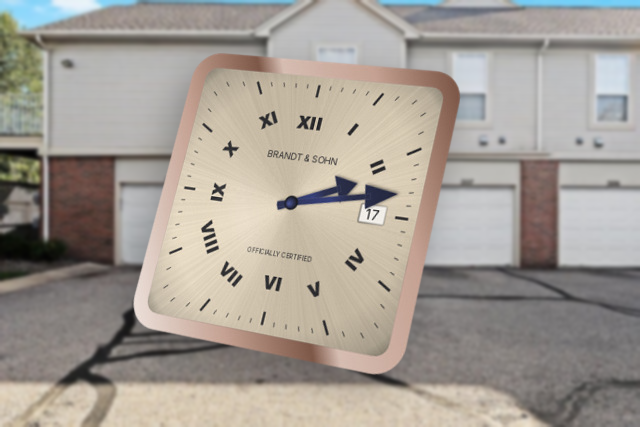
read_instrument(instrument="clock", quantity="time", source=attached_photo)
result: 2:13
